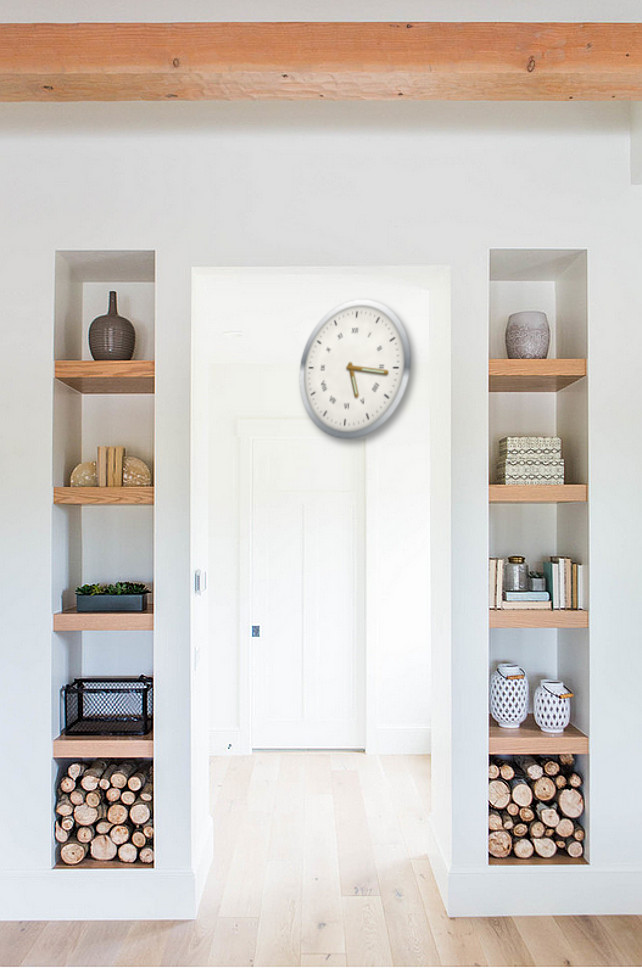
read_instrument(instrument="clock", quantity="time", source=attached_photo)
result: 5:16
